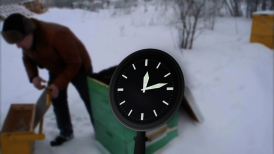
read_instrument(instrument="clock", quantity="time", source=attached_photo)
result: 12:13
